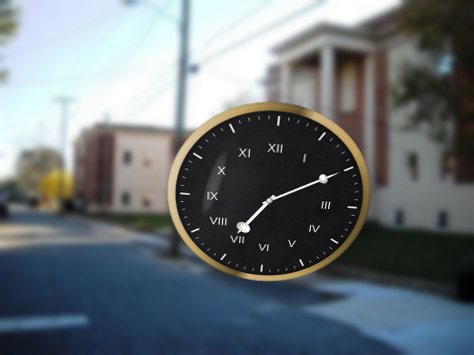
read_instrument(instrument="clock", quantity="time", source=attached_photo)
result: 7:10
